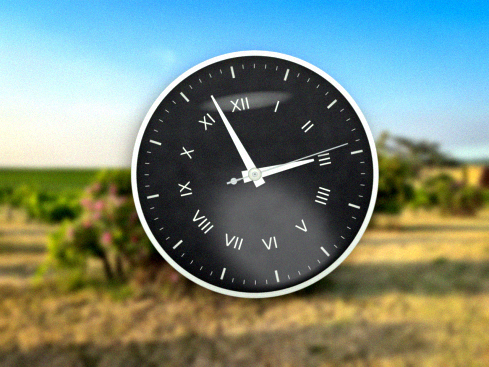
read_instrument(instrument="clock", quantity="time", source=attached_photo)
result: 2:57:14
